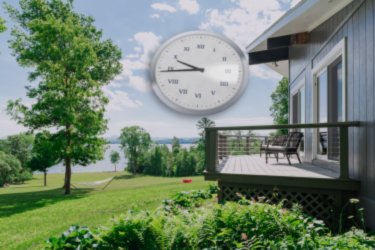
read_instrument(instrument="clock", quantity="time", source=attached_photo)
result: 9:44
